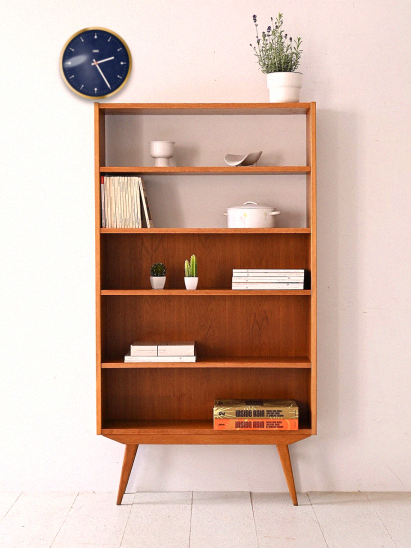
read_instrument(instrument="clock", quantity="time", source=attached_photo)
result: 2:25
